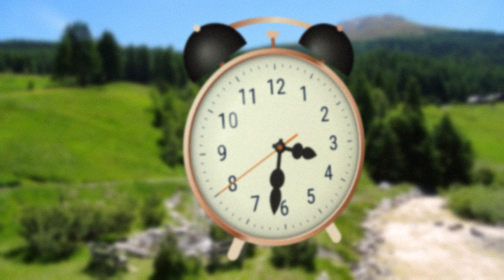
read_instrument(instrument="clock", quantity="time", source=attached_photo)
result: 3:31:40
